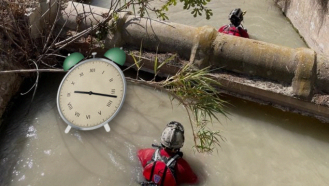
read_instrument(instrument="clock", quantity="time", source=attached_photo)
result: 9:17
